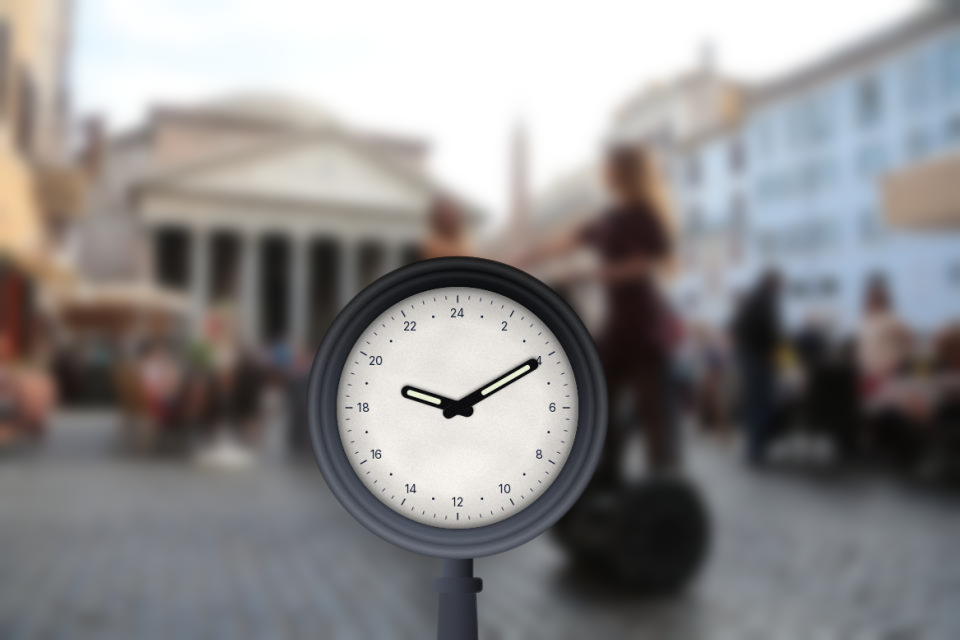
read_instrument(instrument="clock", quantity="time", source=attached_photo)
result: 19:10
